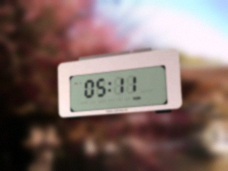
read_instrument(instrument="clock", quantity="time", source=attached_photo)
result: 5:11
